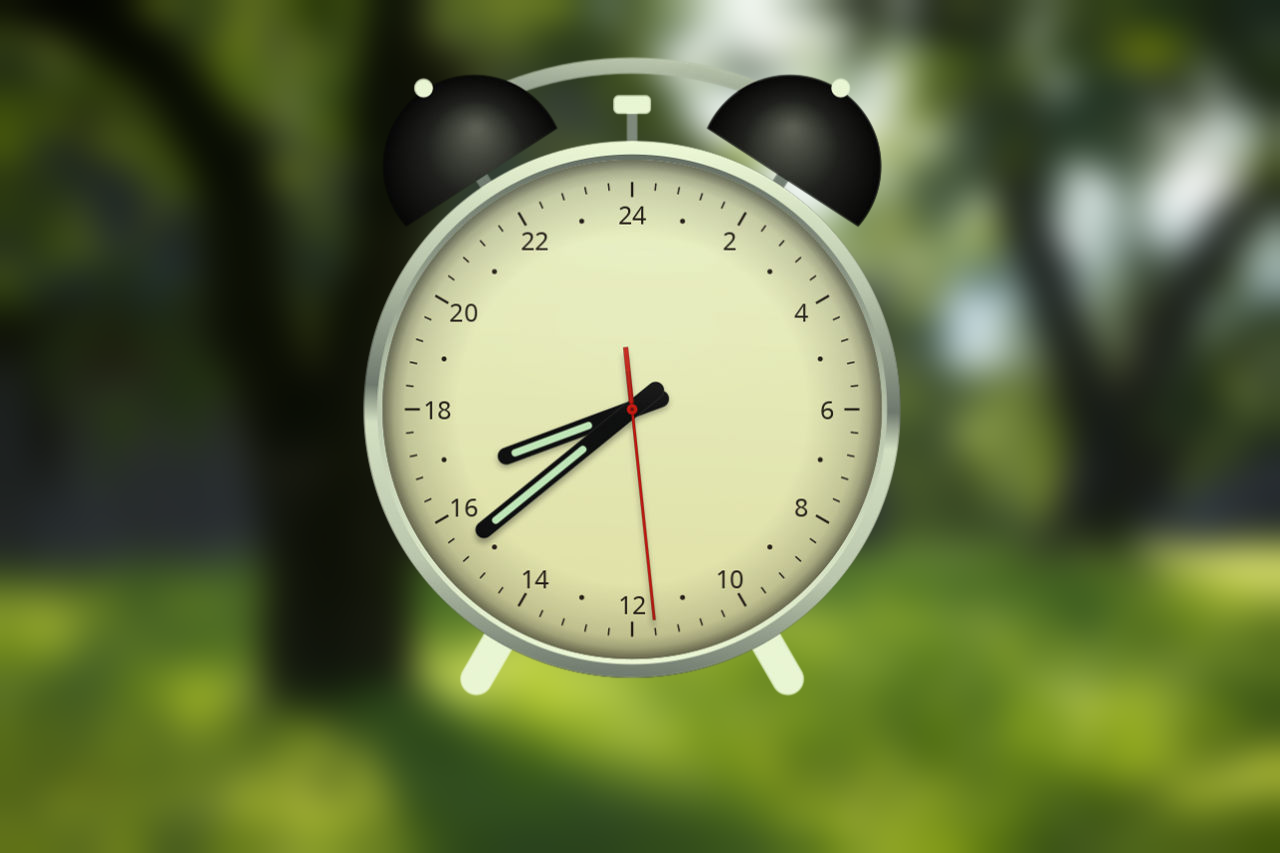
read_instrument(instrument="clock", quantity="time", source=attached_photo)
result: 16:38:29
